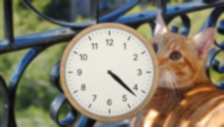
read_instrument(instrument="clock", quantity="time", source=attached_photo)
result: 4:22
